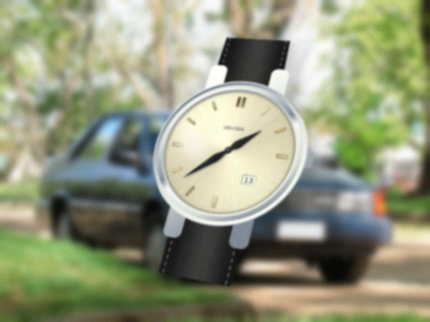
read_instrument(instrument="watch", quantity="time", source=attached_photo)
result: 1:38
